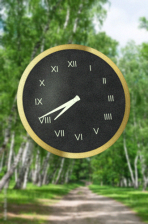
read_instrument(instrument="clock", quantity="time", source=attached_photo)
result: 7:41
